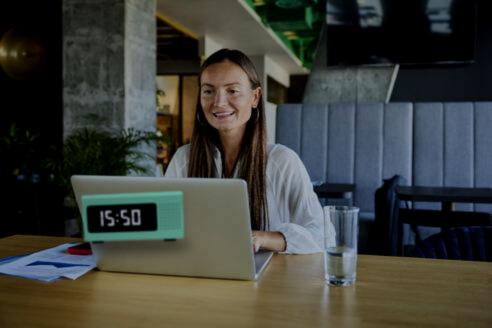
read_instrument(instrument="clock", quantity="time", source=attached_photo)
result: 15:50
